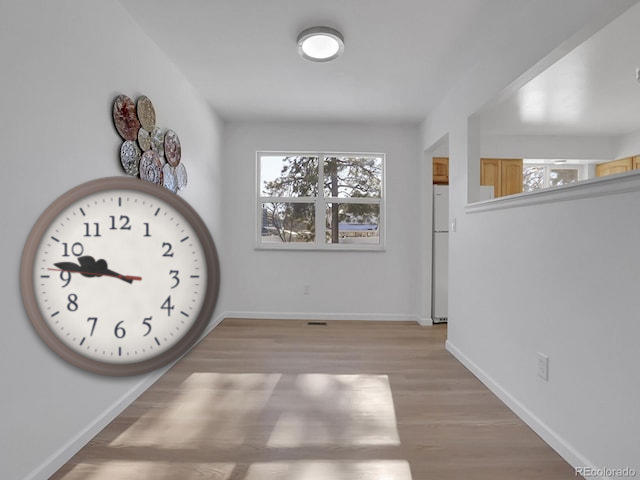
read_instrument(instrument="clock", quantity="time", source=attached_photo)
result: 9:46:46
